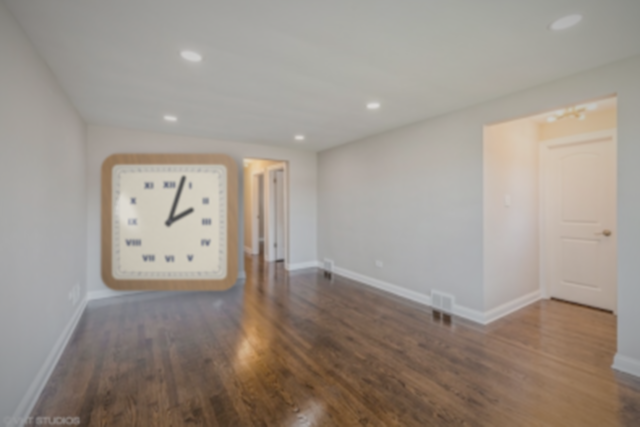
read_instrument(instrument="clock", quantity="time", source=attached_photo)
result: 2:03
